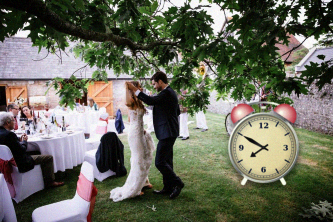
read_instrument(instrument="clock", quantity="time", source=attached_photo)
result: 7:50
